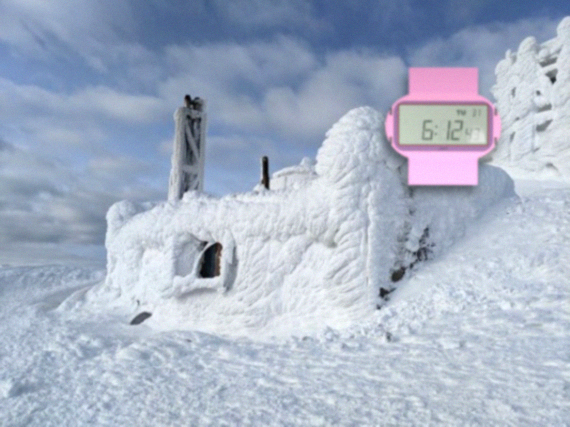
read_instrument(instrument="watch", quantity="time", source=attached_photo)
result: 6:12:43
